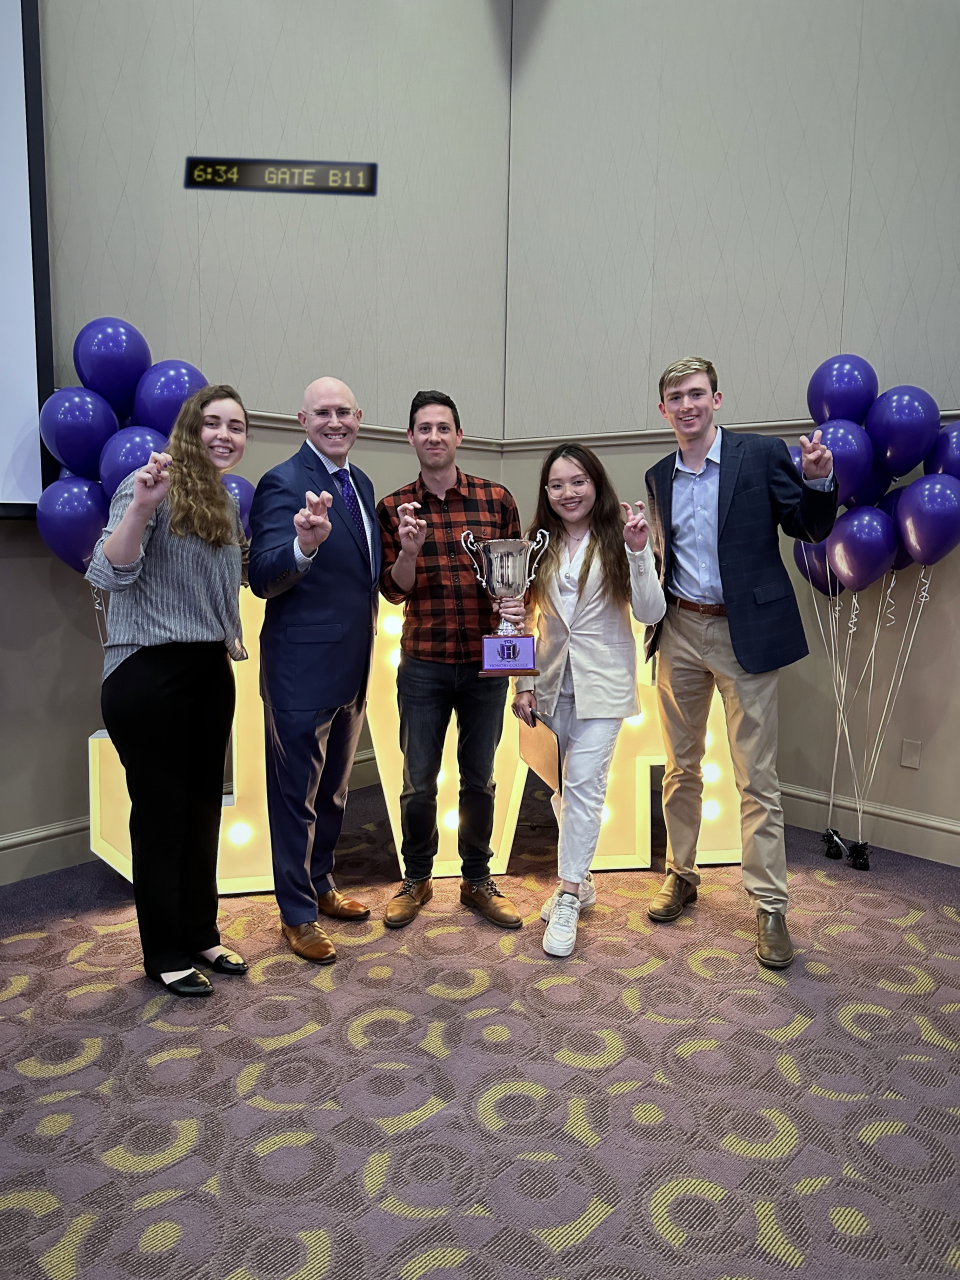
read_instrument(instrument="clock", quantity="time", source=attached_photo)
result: 6:34
